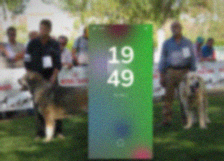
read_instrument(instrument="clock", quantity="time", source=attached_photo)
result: 19:49
